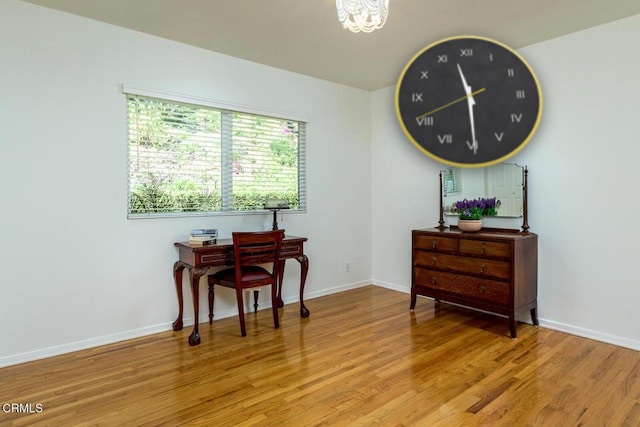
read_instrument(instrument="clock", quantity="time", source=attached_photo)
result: 11:29:41
